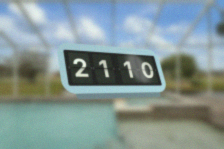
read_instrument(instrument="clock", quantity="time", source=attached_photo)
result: 21:10
